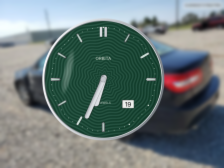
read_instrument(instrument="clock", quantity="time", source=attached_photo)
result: 6:34
